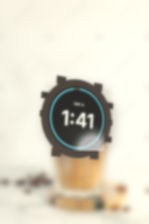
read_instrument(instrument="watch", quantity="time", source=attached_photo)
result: 1:41
